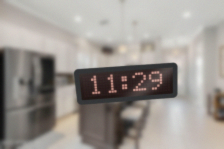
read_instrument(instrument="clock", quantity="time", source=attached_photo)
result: 11:29
